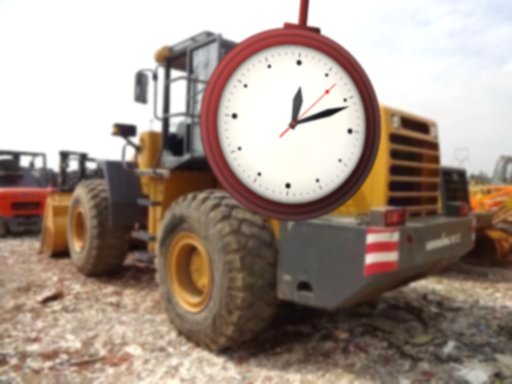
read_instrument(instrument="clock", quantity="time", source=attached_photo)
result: 12:11:07
